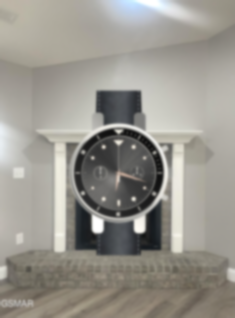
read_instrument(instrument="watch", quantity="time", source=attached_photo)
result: 6:18
